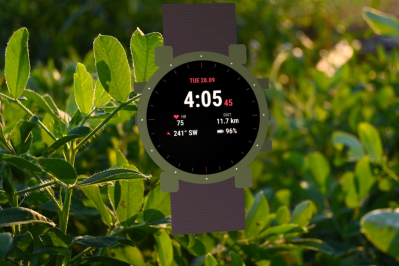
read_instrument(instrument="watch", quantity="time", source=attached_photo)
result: 4:05:45
